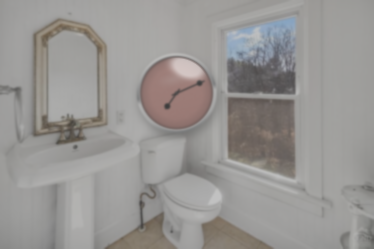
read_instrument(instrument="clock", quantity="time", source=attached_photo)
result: 7:11
